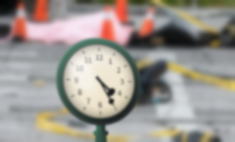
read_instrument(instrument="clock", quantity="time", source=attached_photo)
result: 4:25
